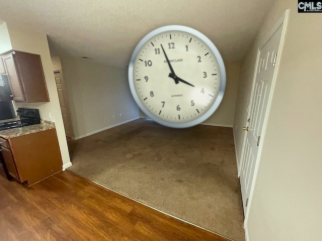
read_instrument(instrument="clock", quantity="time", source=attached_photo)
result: 3:57
